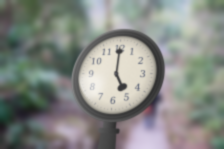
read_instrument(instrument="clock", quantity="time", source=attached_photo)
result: 5:00
